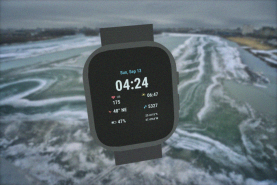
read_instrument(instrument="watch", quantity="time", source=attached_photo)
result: 4:24
